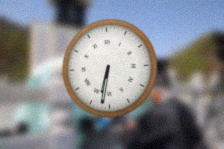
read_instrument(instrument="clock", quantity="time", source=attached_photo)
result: 6:32
